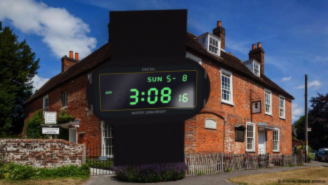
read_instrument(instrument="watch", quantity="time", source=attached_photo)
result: 3:08:16
